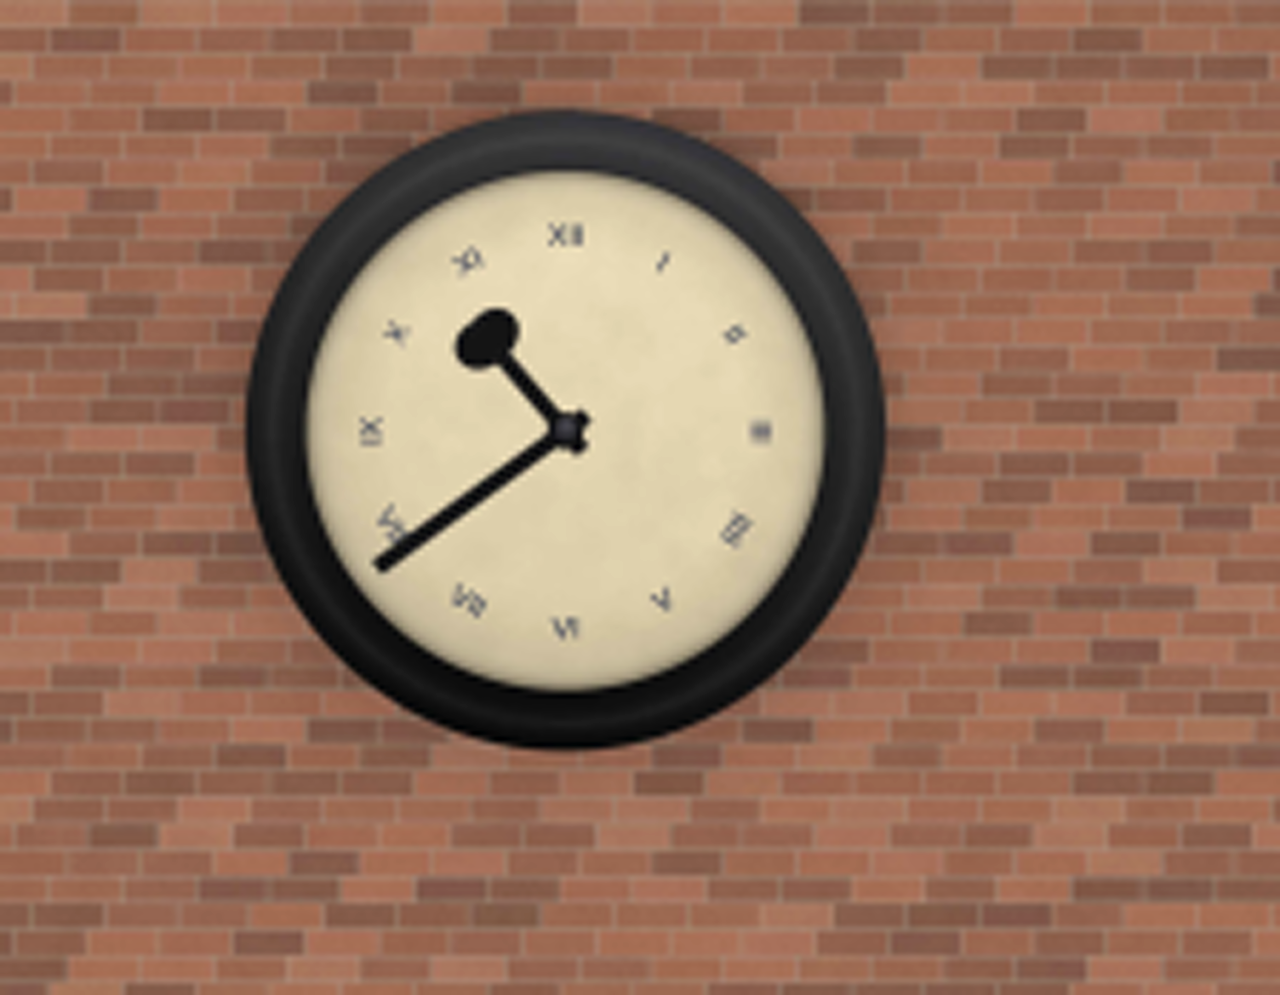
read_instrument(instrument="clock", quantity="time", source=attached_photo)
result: 10:39
